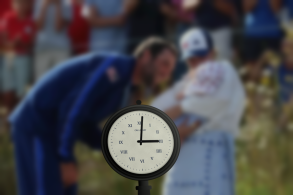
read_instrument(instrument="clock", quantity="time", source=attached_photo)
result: 3:01
